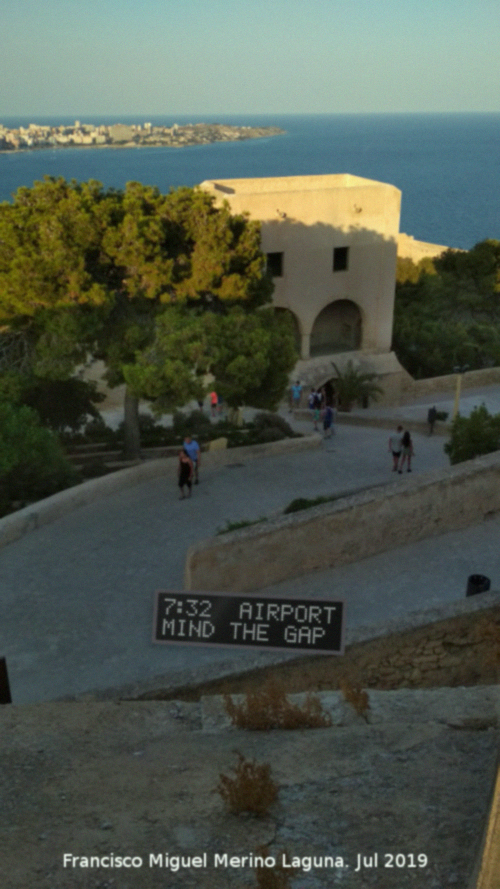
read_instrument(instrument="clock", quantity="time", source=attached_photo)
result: 7:32
